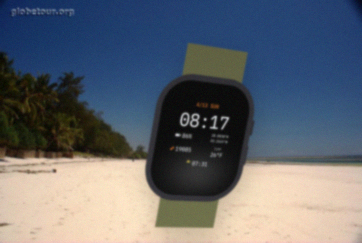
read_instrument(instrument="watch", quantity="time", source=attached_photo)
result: 8:17
